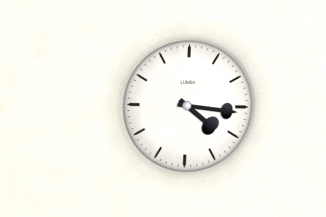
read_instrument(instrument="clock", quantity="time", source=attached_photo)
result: 4:16
